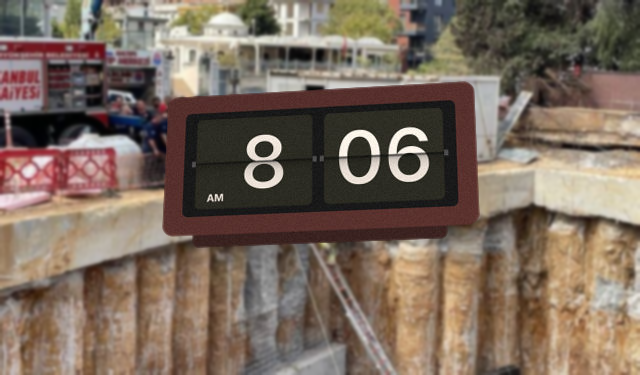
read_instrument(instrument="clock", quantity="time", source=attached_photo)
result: 8:06
